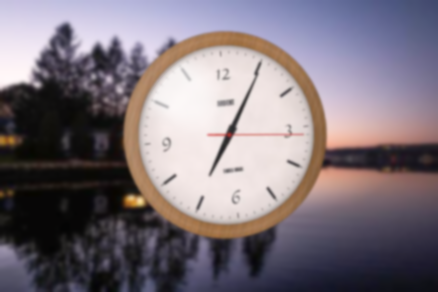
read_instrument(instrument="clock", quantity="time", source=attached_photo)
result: 7:05:16
